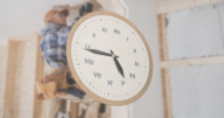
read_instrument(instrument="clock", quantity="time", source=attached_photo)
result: 4:44
